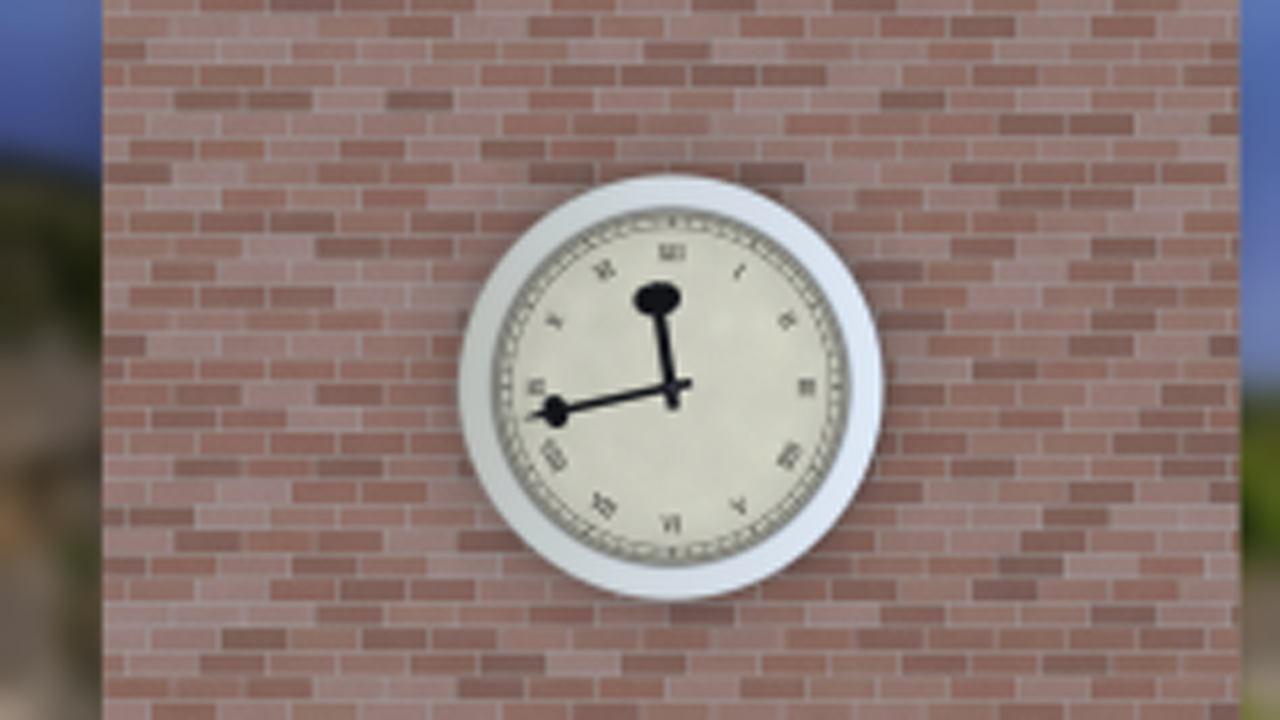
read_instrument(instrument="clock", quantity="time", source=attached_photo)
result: 11:43
